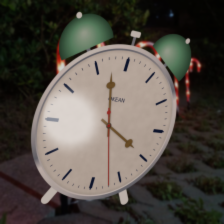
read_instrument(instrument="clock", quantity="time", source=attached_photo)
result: 3:57:27
